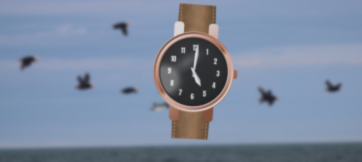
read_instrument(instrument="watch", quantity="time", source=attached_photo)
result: 5:01
